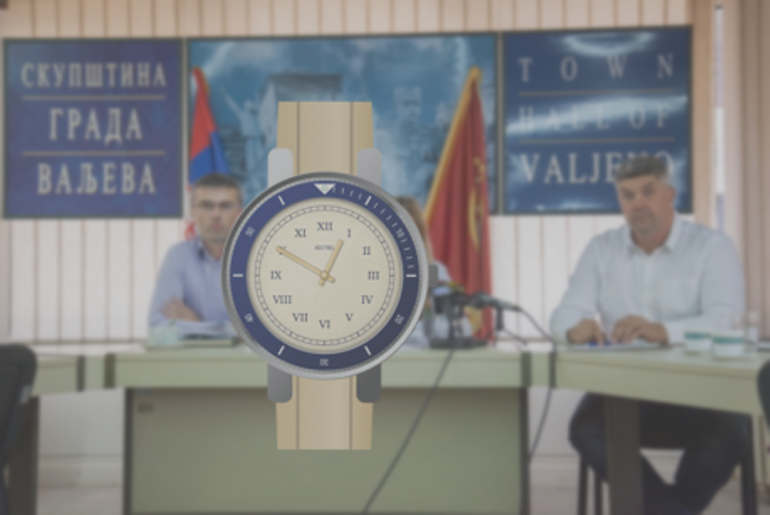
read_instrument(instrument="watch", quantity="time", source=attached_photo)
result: 12:50
